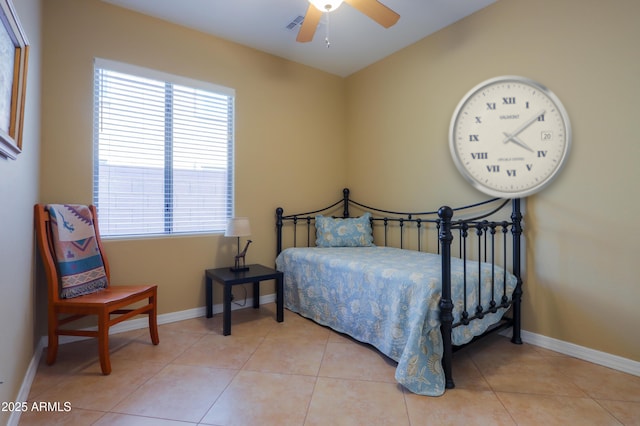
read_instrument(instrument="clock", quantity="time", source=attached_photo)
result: 4:09
